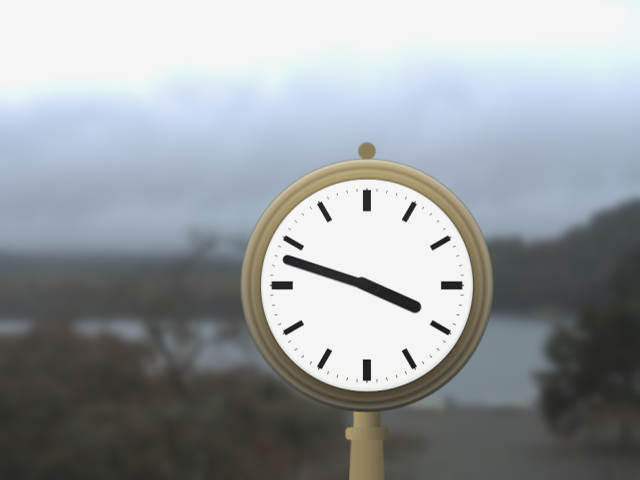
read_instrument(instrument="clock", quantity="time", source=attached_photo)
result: 3:48
